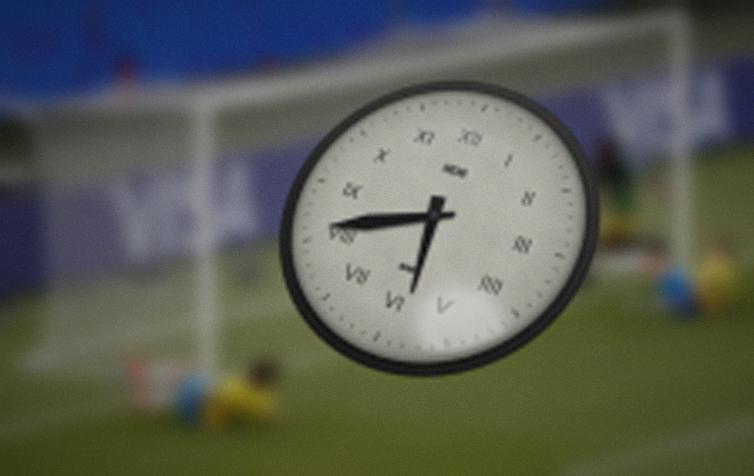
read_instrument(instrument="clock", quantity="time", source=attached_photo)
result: 5:41
